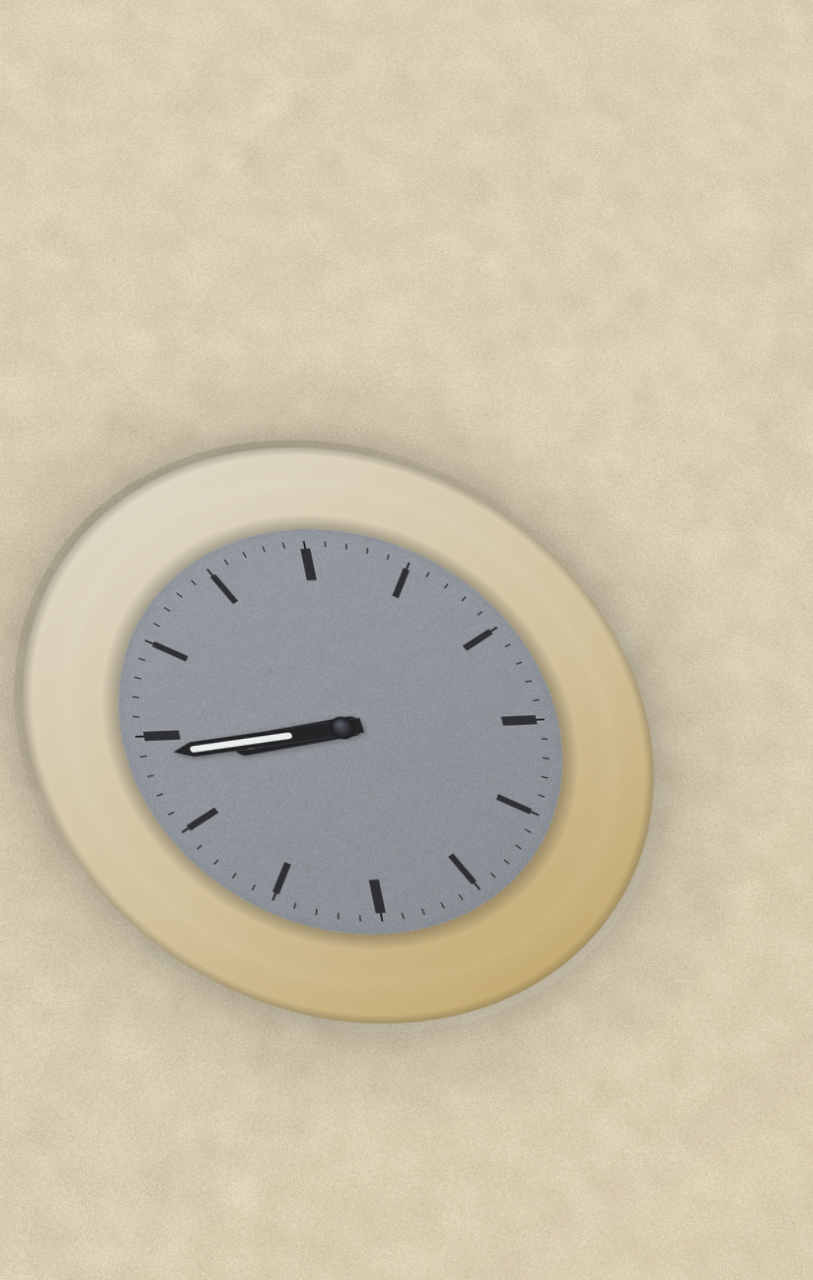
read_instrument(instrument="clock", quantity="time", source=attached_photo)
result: 8:44
